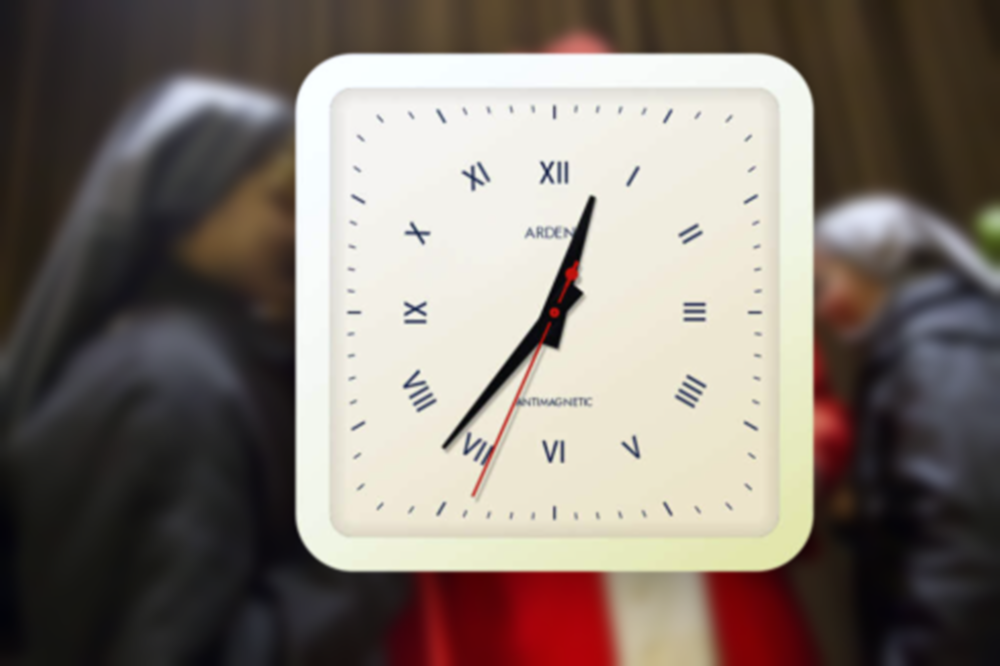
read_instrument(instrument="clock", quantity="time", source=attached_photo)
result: 12:36:34
